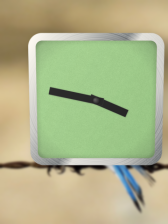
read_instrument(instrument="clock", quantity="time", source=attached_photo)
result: 3:47
